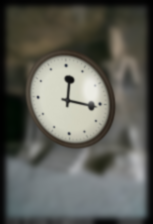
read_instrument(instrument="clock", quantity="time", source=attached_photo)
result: 12:16
